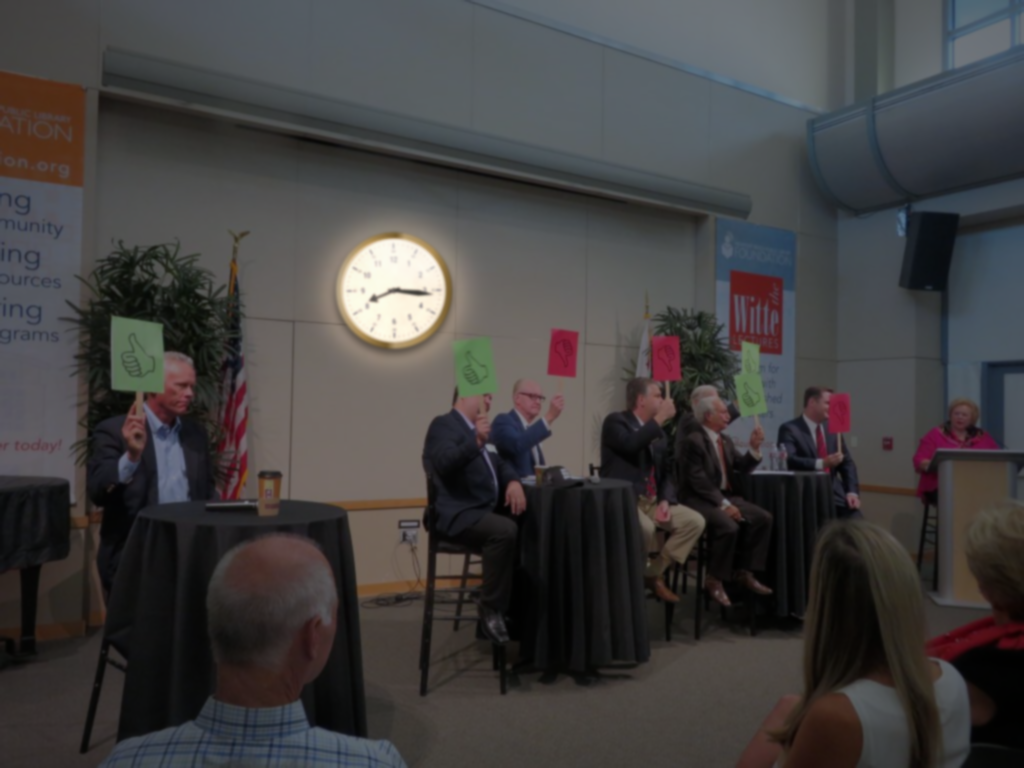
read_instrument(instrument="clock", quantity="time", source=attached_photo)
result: 8:16
